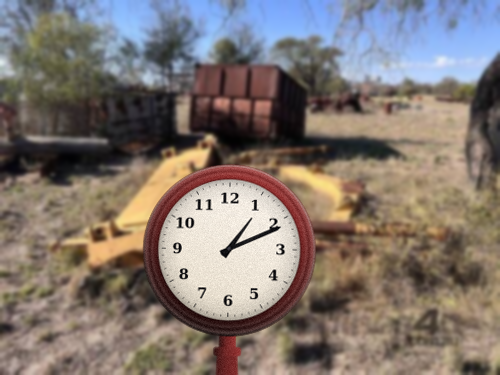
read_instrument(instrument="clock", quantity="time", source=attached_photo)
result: 1:11
